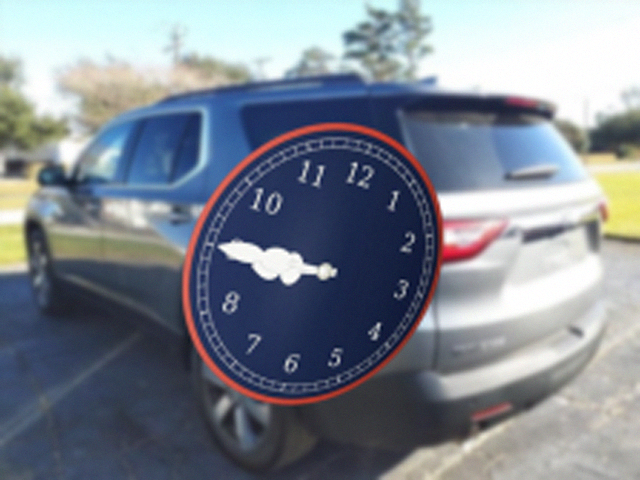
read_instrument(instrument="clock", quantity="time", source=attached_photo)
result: 8:45
